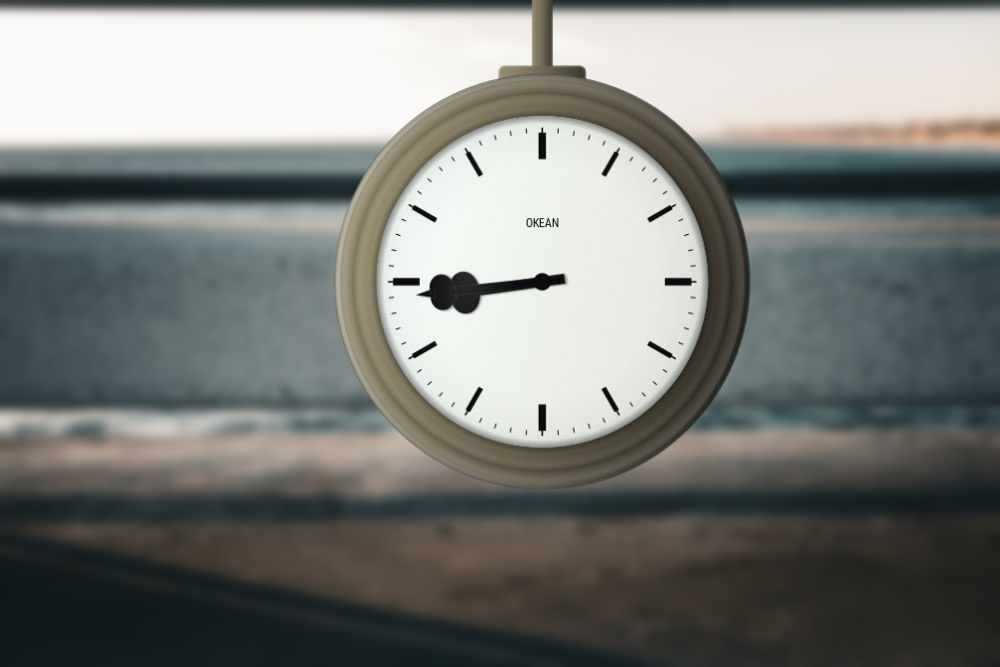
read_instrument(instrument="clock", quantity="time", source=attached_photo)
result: 8:44
